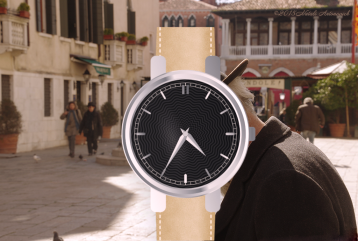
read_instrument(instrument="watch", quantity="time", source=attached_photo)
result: 4:35
